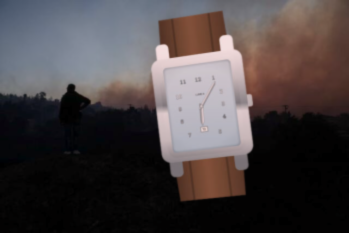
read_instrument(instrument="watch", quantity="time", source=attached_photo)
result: 6:06
